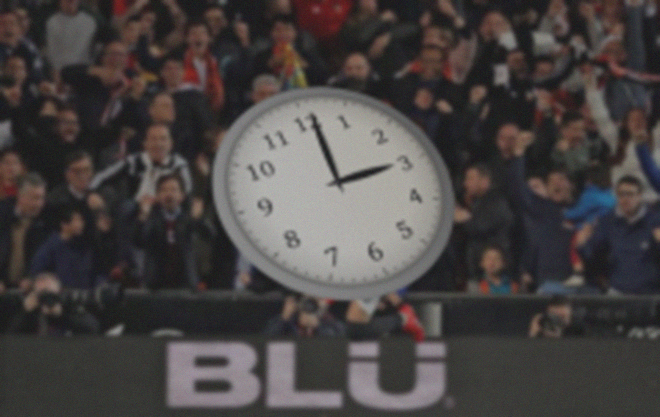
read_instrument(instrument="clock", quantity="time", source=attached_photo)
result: 3:01
